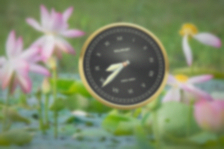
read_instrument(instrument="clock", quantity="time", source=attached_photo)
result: 8:39
